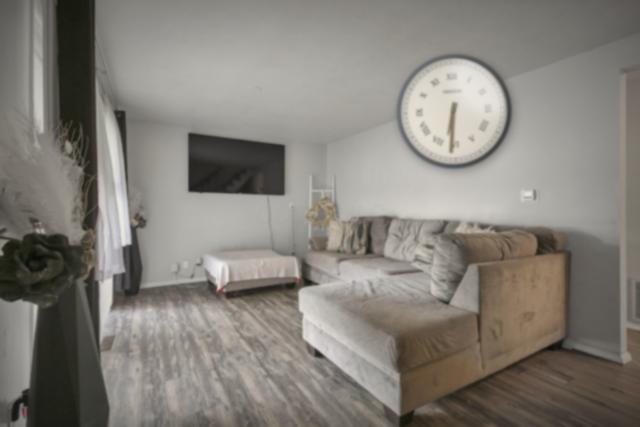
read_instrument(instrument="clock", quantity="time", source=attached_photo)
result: 6:31
